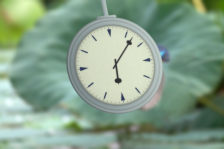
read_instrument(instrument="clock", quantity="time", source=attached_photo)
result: 6:07
